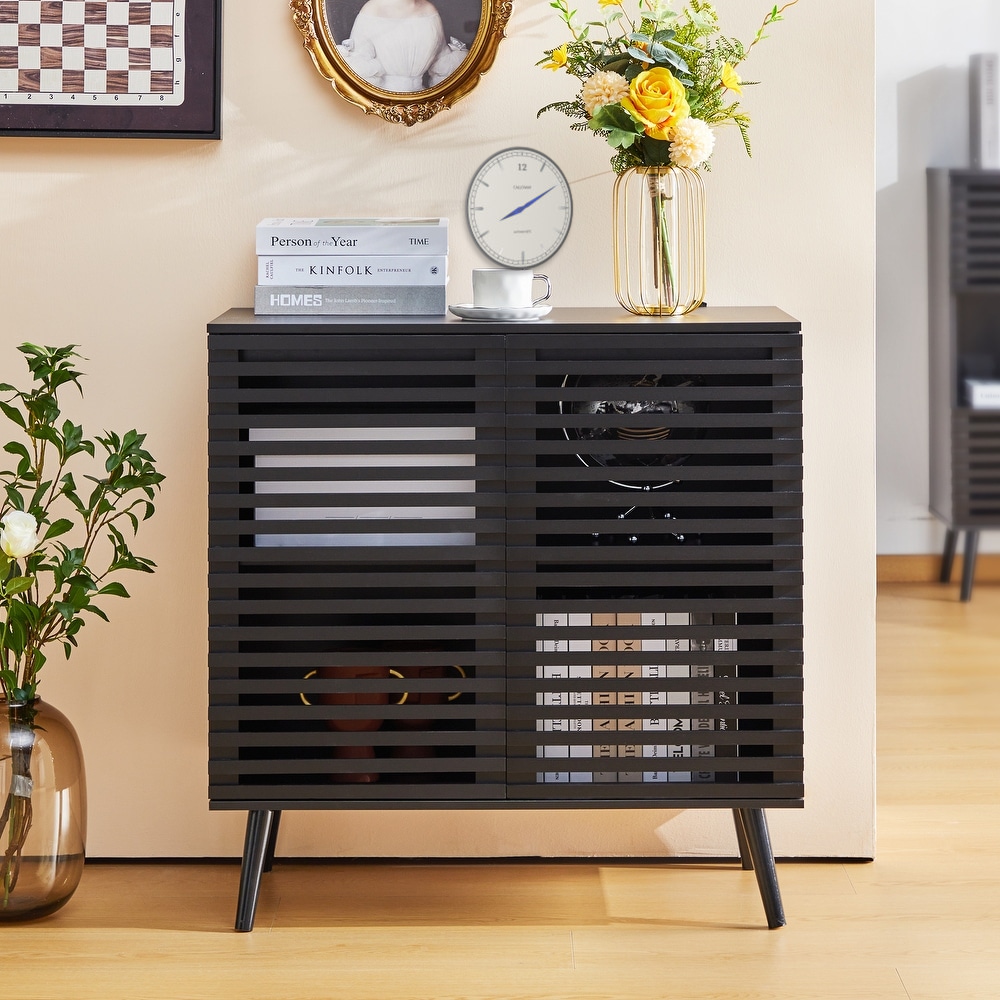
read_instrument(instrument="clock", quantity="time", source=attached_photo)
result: 8:10
